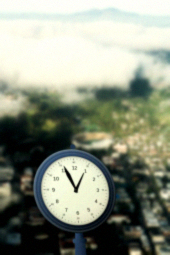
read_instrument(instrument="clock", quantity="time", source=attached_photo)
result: 12:56
